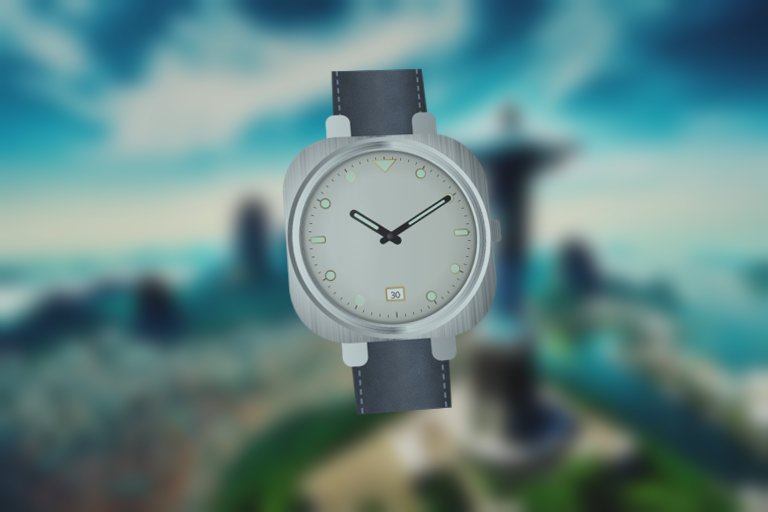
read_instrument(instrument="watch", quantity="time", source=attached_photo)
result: 10:10
